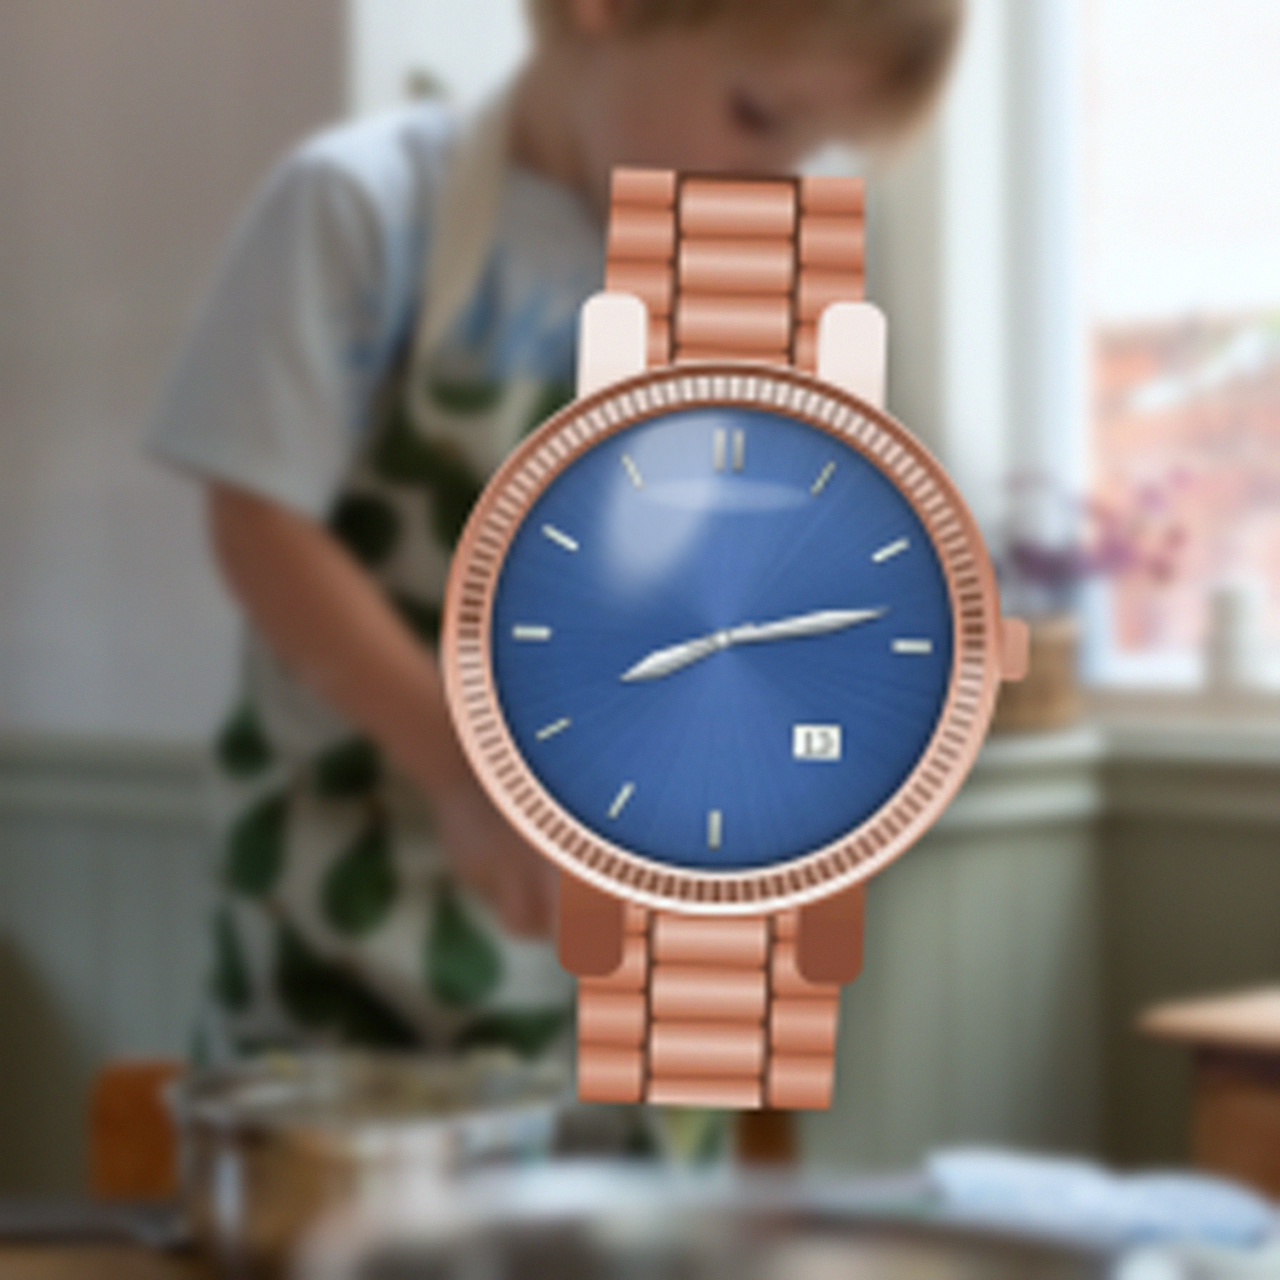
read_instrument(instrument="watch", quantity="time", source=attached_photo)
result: 8:13
